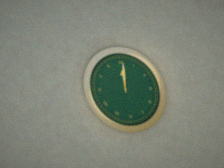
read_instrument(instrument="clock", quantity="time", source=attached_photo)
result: 12:01
